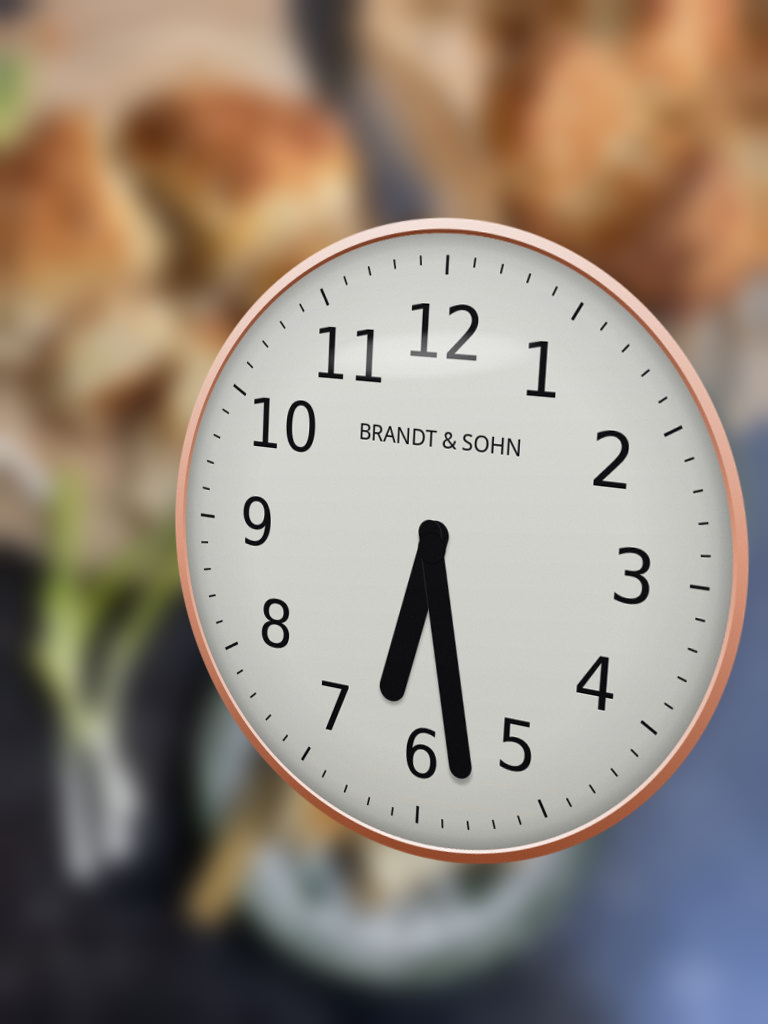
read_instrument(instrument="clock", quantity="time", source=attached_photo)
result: 6:28
